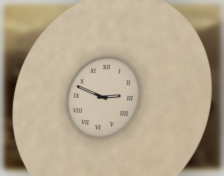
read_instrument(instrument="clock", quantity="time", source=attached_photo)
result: 2:48
